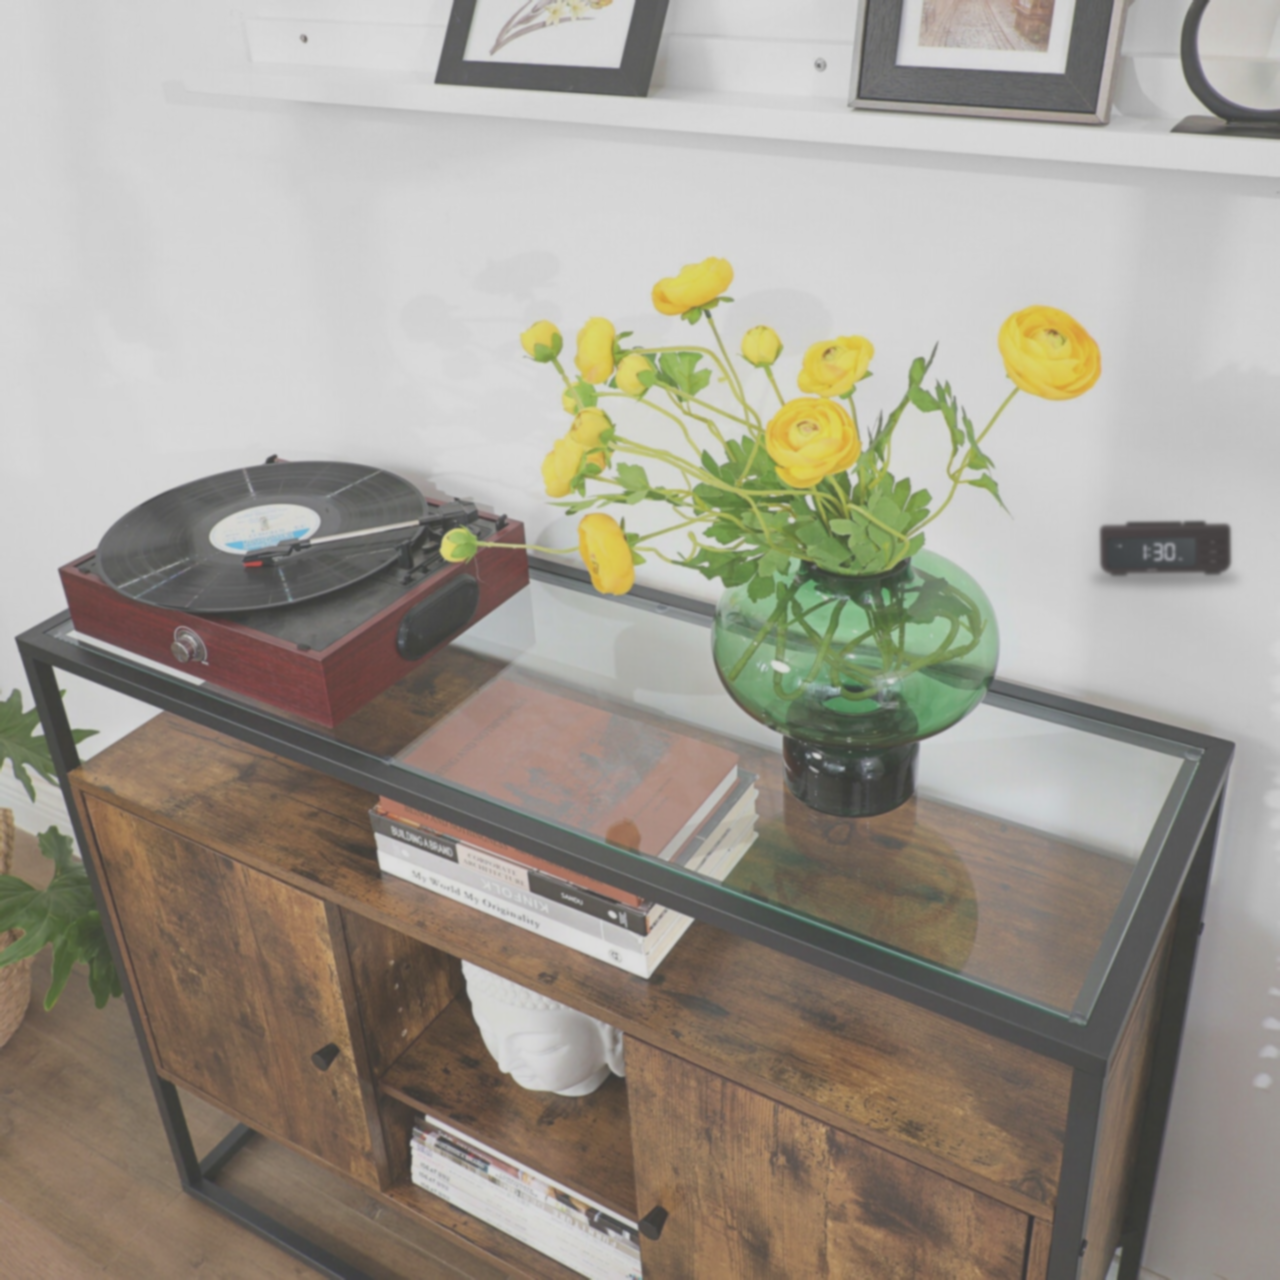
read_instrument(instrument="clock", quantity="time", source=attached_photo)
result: 1:30
